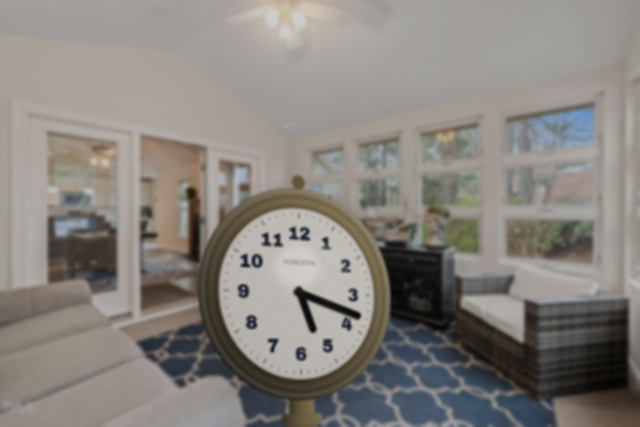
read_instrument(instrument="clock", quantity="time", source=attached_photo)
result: 5:18
